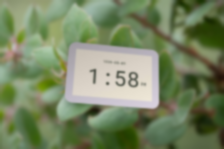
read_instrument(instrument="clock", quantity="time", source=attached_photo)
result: 1:58
